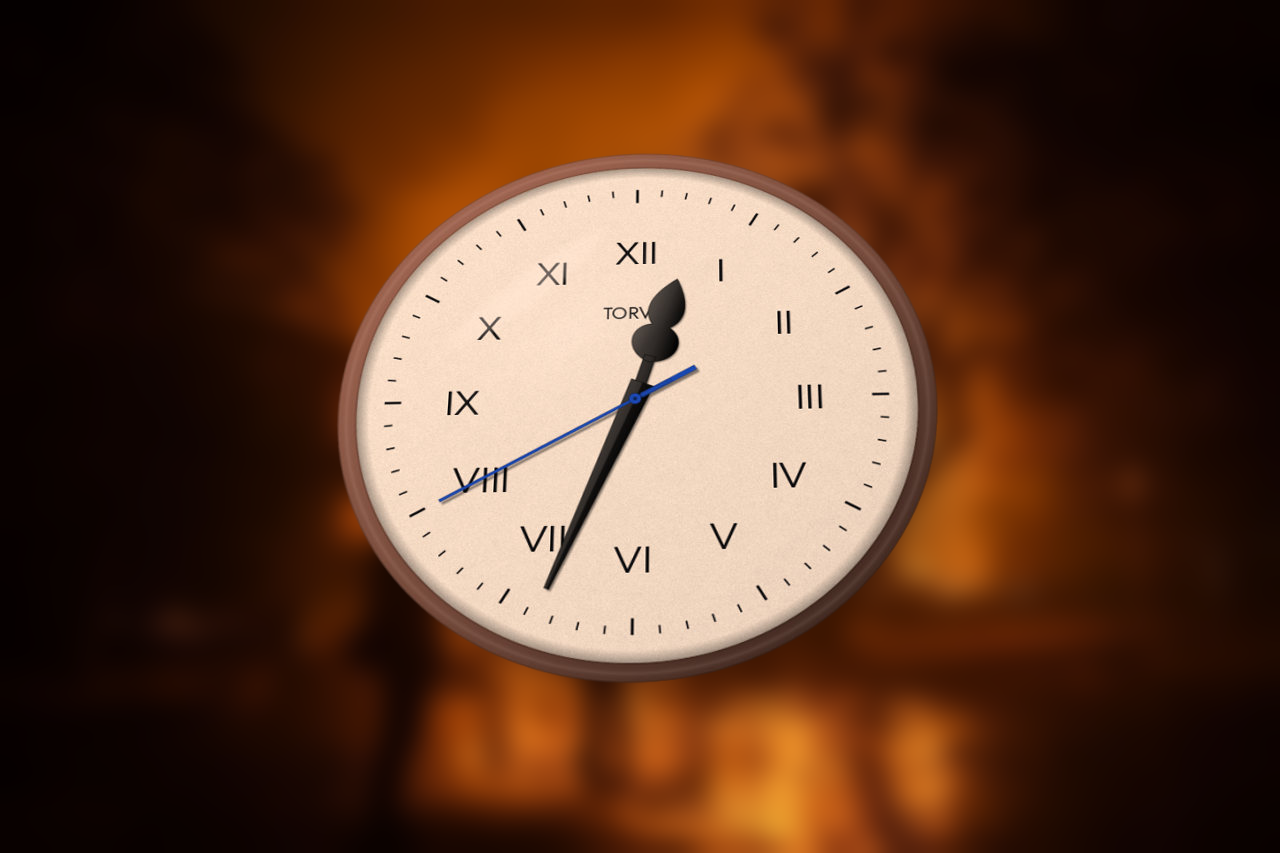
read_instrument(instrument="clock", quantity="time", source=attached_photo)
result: 12:33:40
